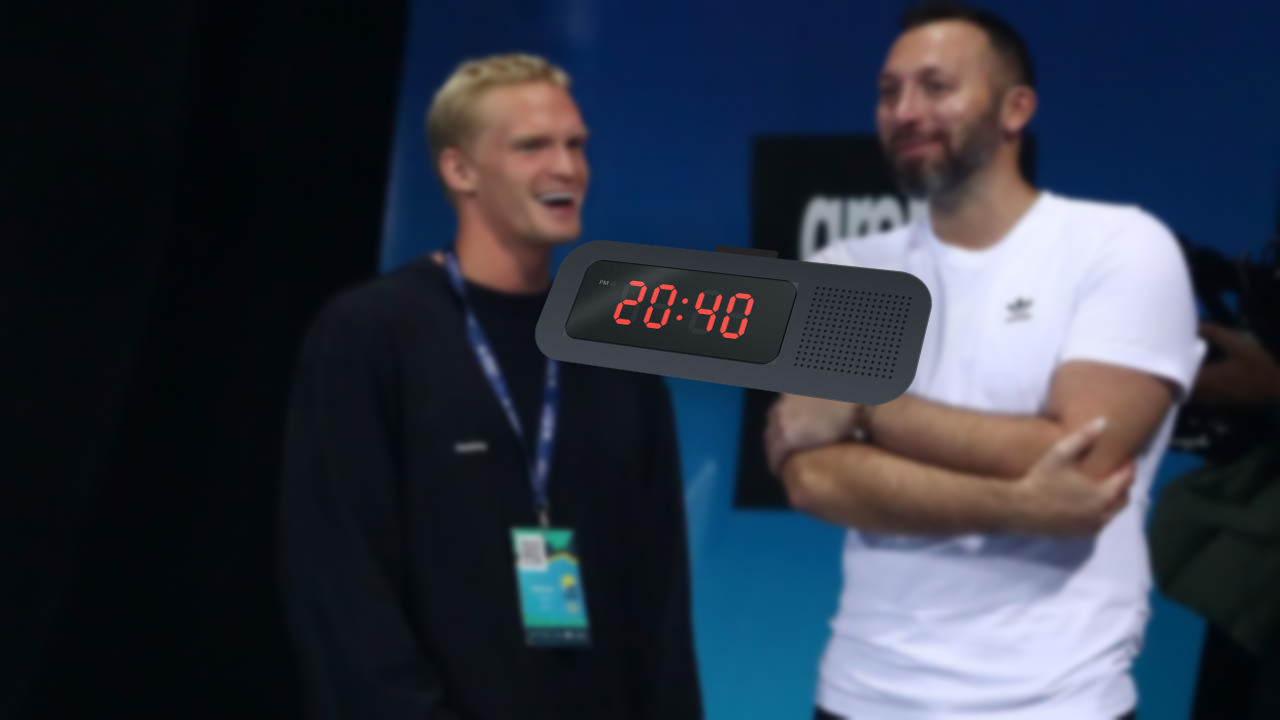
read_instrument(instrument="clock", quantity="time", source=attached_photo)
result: 20:40
